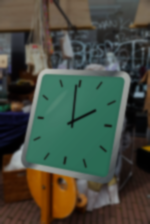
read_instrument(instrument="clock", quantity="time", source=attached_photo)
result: 1:59
